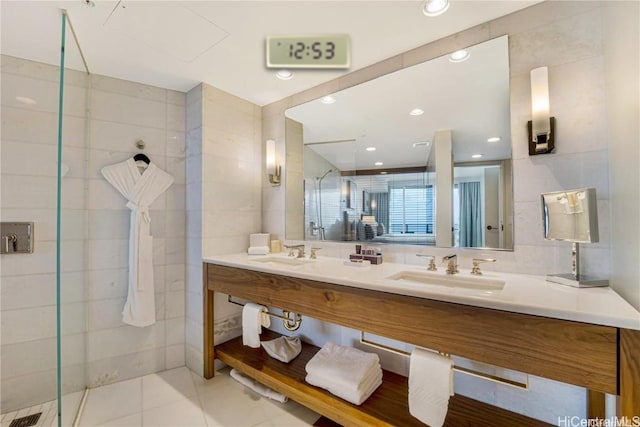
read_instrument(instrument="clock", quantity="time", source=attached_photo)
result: 12:53
